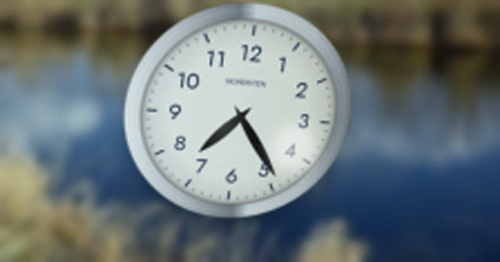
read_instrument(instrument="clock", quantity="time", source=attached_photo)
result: 7:24
